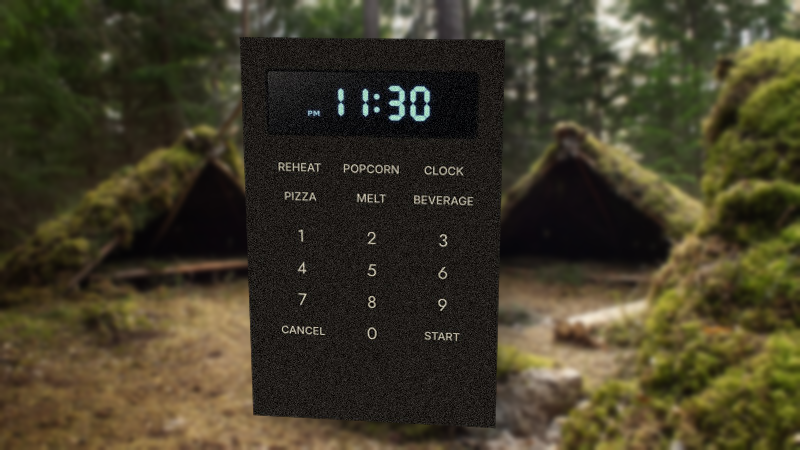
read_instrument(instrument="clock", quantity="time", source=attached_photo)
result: 11:30
